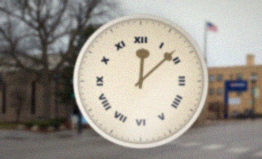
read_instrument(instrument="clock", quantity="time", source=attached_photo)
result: 12:08
